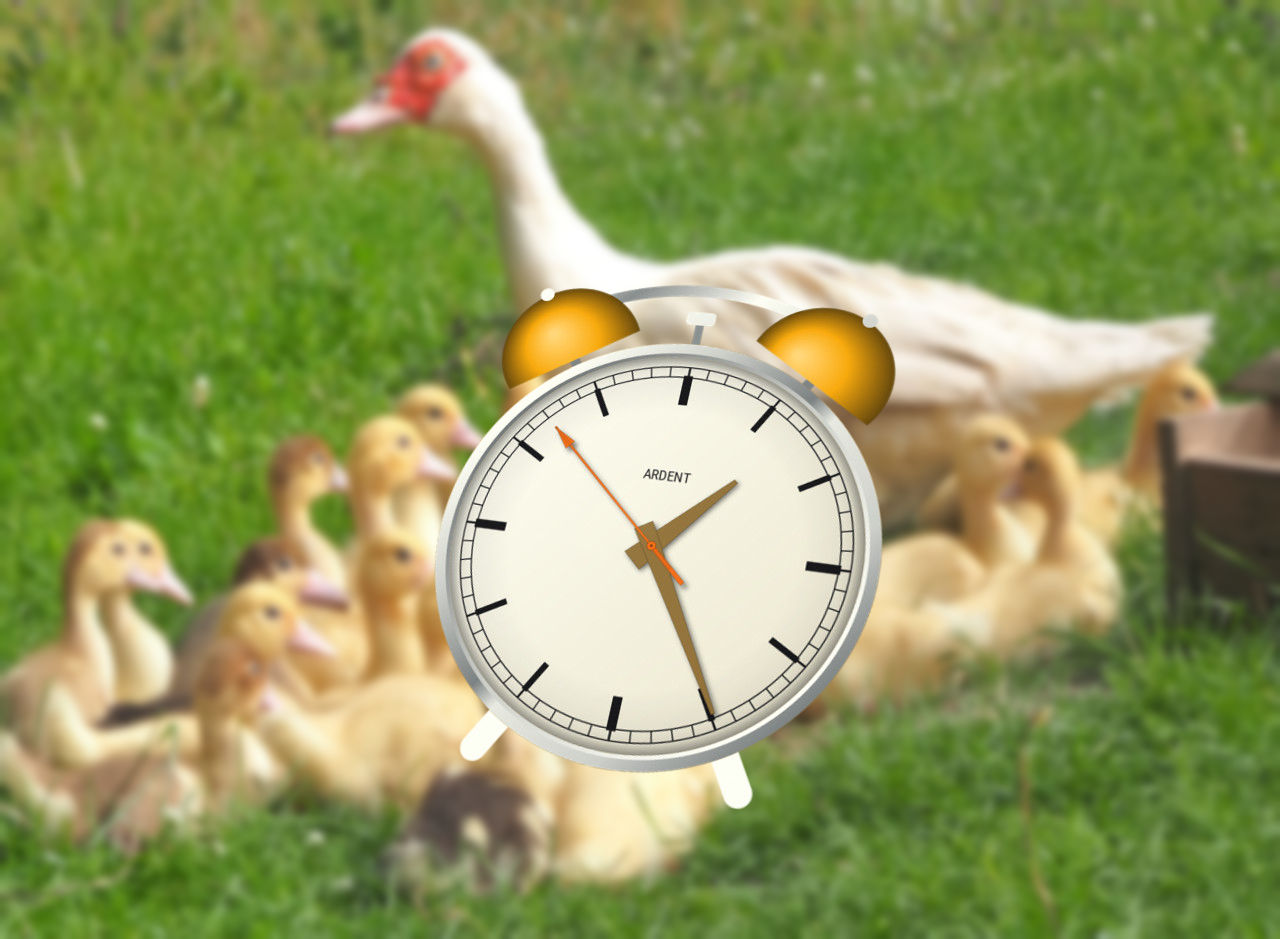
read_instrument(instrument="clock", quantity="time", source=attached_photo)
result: 1:24:52
